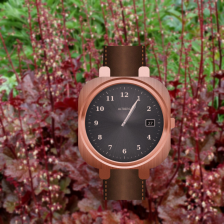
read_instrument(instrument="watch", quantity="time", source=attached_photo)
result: 1:05
